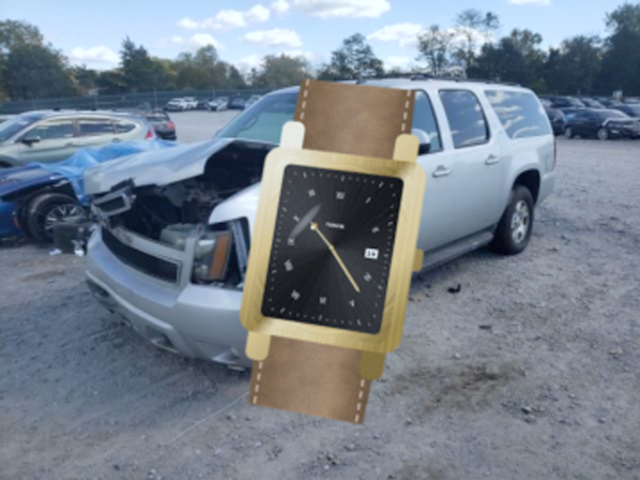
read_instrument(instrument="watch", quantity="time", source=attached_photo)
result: 10:23
